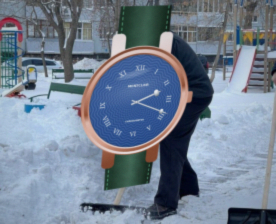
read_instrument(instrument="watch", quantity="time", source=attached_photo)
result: 2:19
